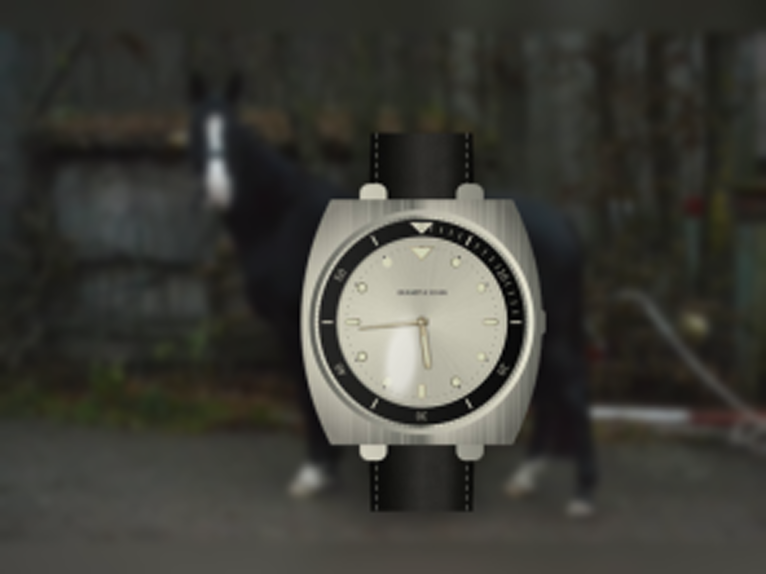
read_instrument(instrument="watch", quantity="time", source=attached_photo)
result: 5:44
